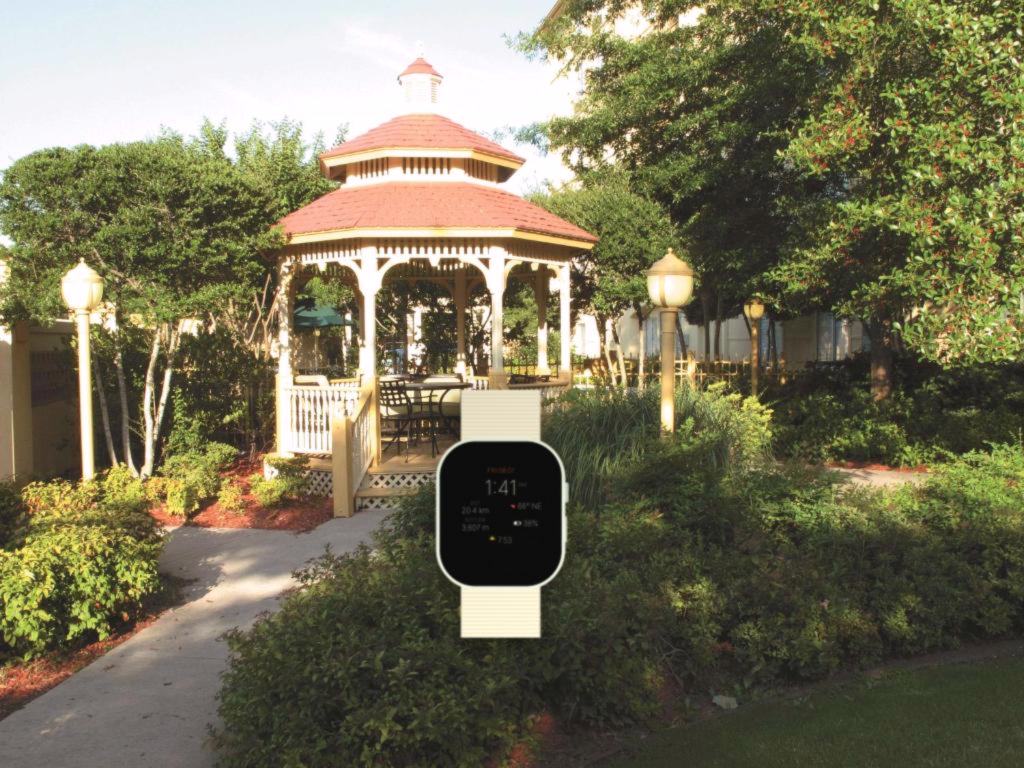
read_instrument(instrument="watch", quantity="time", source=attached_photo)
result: 1:41
